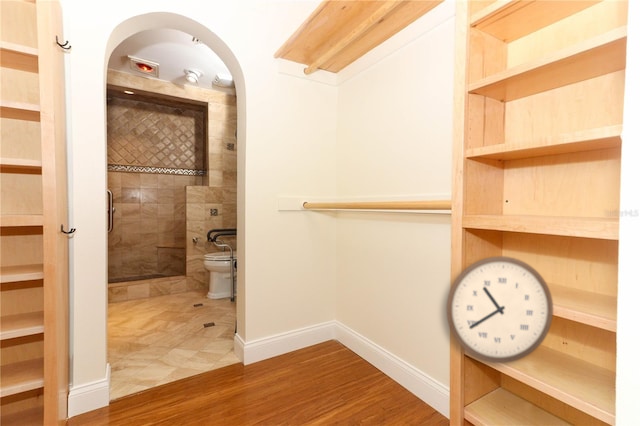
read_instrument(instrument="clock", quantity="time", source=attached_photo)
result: 10:39
